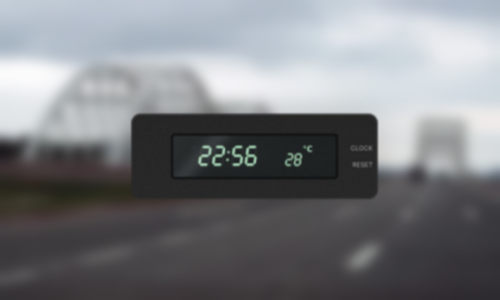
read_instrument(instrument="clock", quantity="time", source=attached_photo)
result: 22:56
